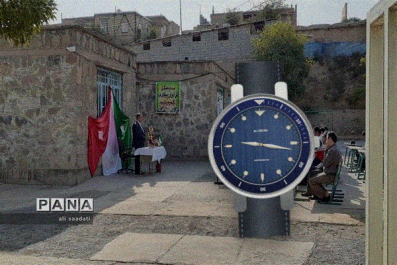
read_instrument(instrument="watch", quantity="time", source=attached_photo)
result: 9:17
